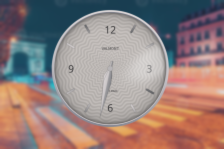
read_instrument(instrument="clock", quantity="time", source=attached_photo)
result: 6:32
